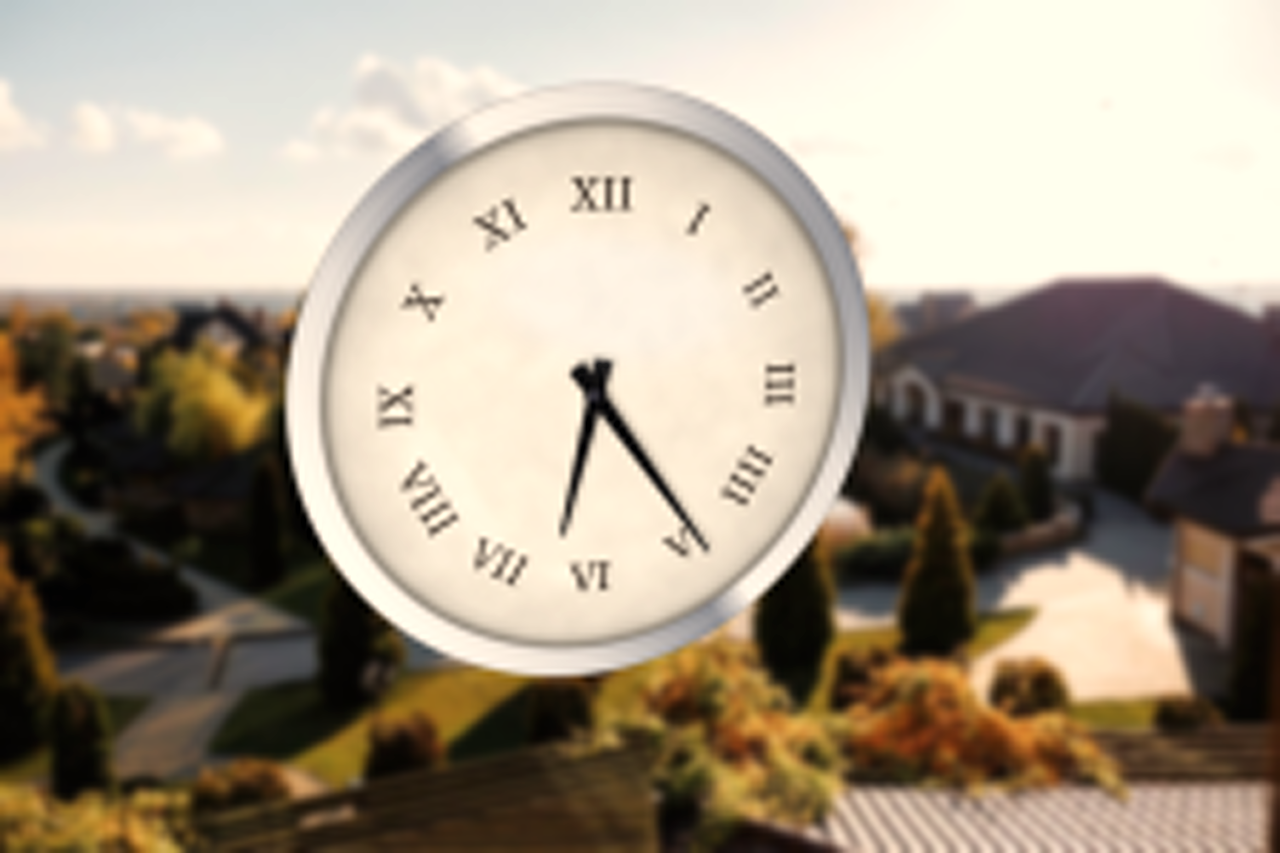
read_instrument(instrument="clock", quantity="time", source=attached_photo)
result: 6:24
